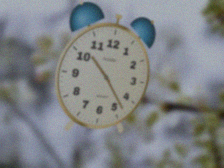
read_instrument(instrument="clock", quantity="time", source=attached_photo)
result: 10:23
